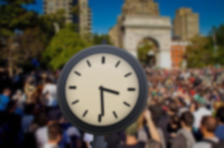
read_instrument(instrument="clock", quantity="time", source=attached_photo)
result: 3:29
